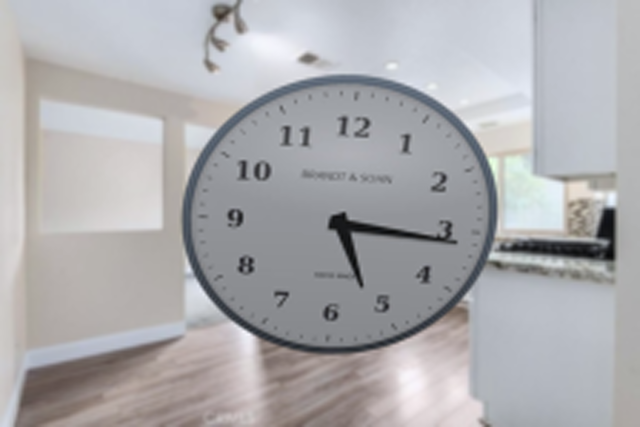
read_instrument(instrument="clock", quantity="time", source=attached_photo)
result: 5:16
